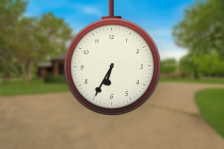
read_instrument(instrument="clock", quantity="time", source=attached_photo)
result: 6:35
